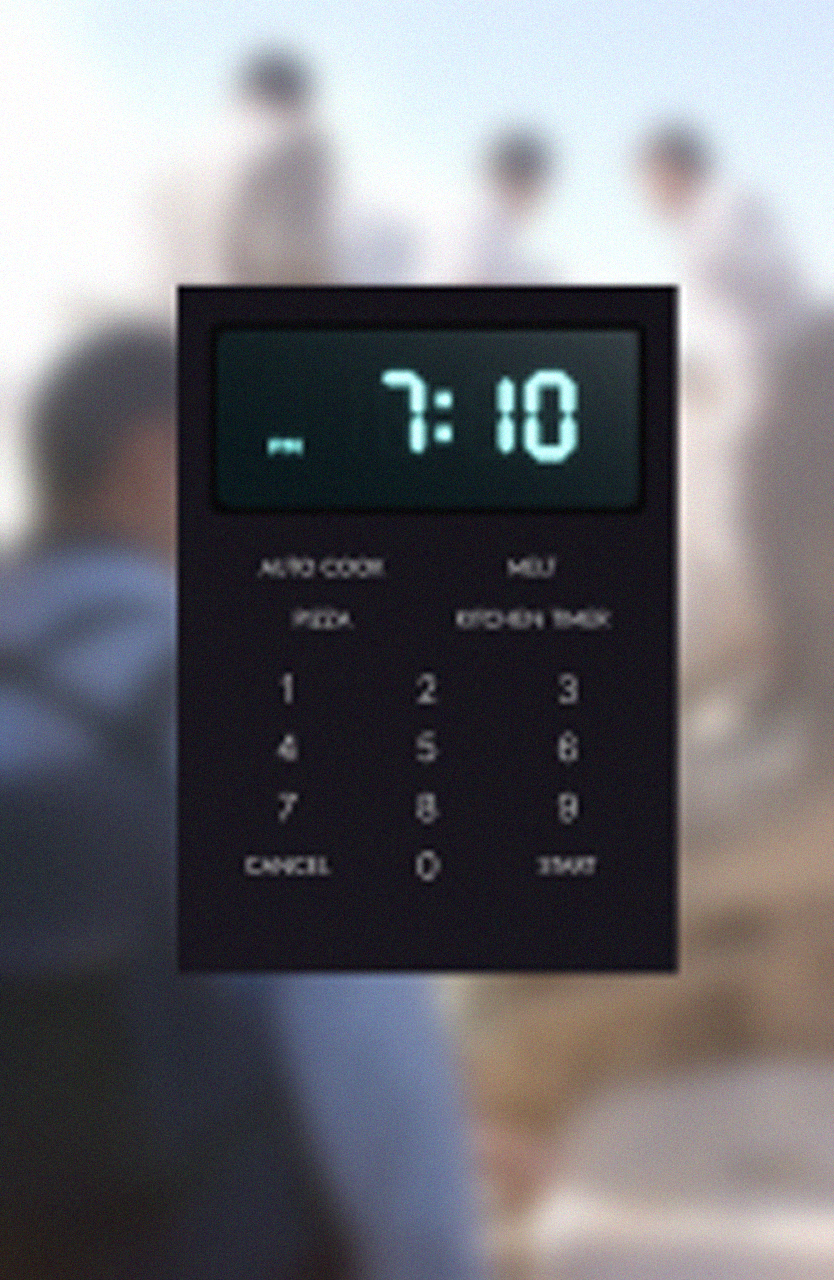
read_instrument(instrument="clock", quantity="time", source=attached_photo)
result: 7:10
